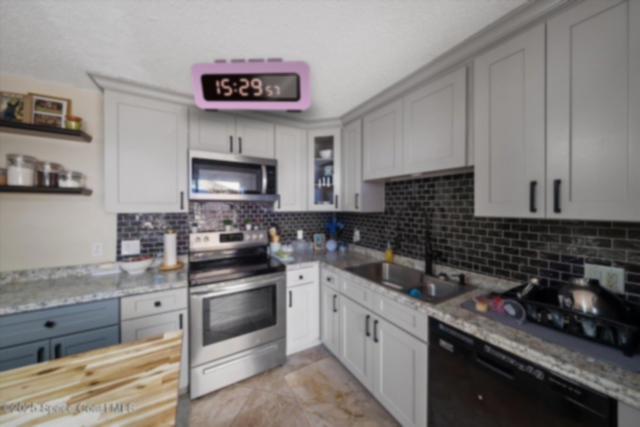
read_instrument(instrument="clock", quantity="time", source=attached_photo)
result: 15:29
